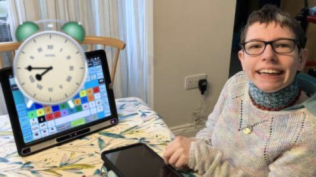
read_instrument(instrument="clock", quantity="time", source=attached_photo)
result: 7:45
